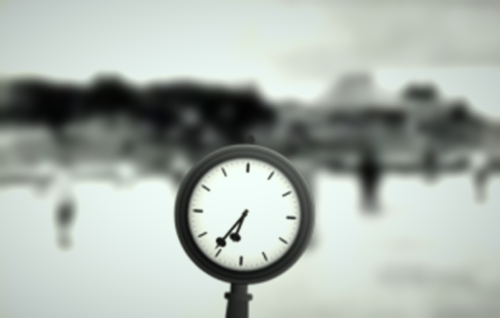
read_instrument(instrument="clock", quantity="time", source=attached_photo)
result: 6:36
